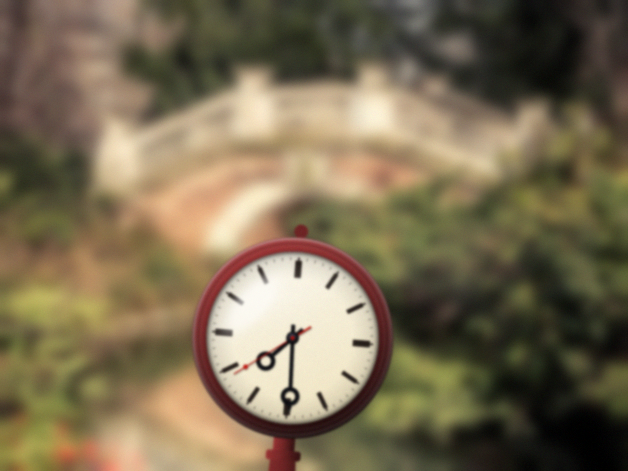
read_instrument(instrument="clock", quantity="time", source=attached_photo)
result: 7:29:39
